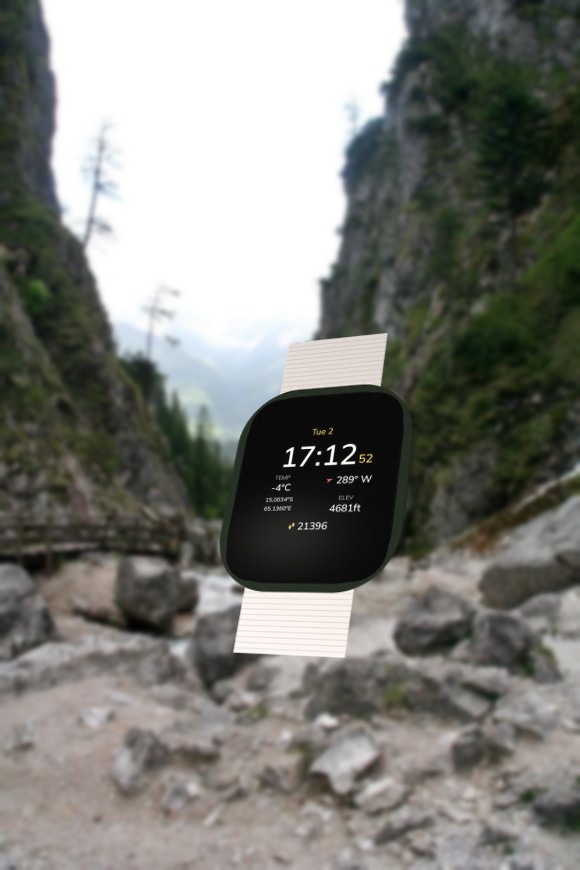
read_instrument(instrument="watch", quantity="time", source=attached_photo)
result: 17:12:52
